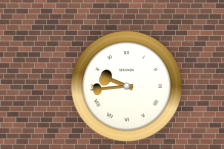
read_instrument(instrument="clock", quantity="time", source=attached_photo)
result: 9:44
